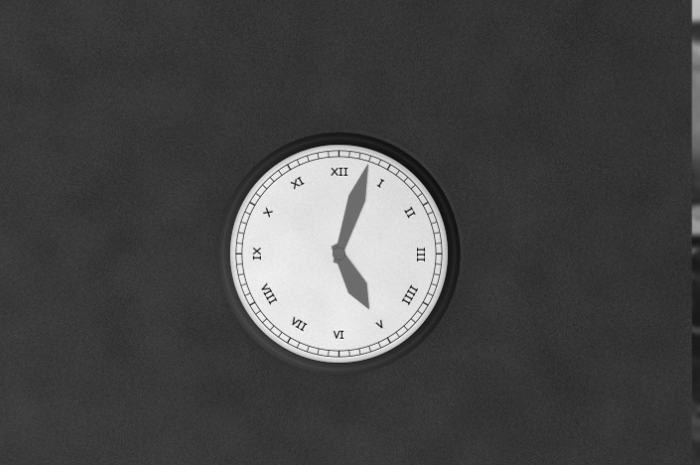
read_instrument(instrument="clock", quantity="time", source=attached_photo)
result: 5:03
